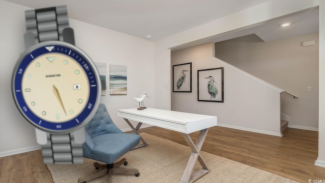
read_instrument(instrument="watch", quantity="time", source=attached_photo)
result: 5:27
